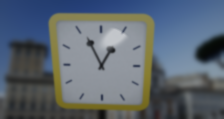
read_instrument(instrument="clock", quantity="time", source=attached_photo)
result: 12:56
